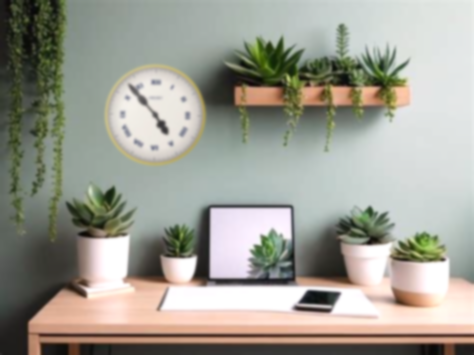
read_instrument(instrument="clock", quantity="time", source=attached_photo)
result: 4:53
